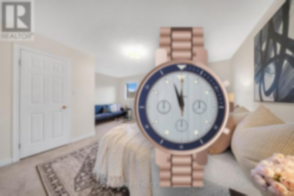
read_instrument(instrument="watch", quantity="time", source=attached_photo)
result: 11:57
